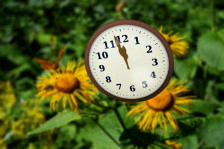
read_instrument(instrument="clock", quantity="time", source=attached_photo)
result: 11:58
